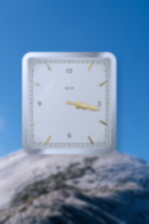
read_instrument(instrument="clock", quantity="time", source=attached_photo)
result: 3:17
